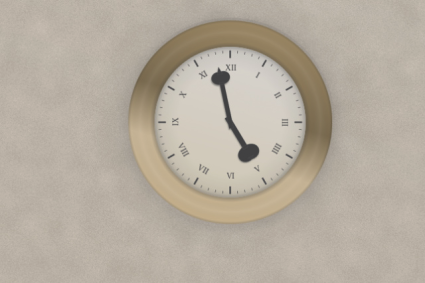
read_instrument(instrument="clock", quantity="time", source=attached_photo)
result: 4:58
